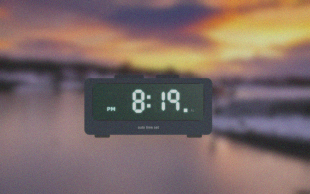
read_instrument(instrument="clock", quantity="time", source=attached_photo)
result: 8:19
